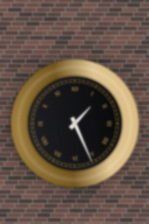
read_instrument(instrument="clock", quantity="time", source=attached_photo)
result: 1:26
